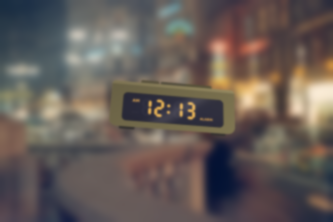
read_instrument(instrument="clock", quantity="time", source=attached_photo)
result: 12:13
